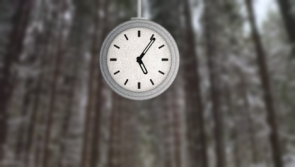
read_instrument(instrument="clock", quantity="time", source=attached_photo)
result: 5:06
